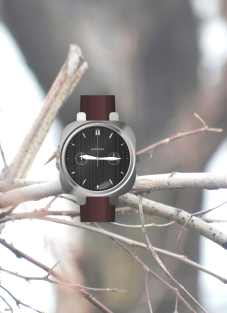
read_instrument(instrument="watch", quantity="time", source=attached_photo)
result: 9:15
